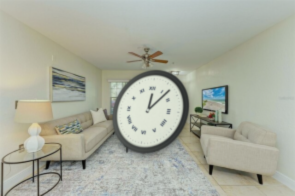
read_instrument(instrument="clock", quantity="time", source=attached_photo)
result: 12:07
